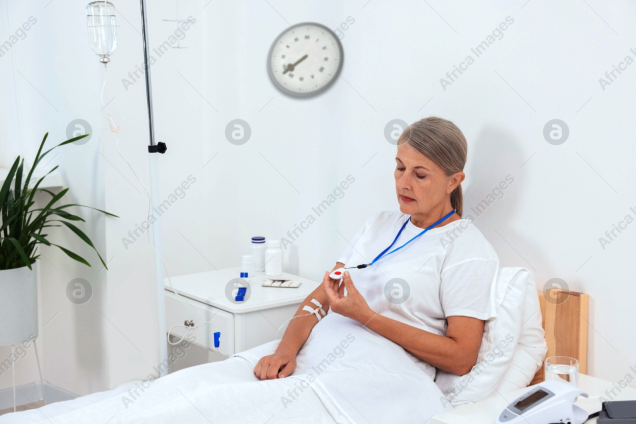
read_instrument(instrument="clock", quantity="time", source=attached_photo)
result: 7:38
